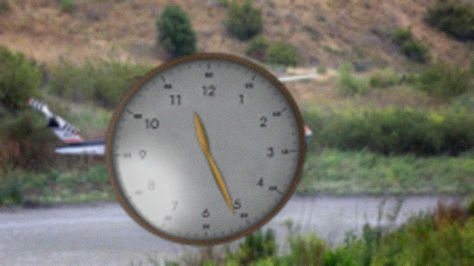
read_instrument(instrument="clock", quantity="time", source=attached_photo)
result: 11:26
